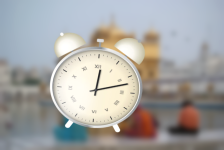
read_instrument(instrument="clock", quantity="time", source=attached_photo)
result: 12:12
